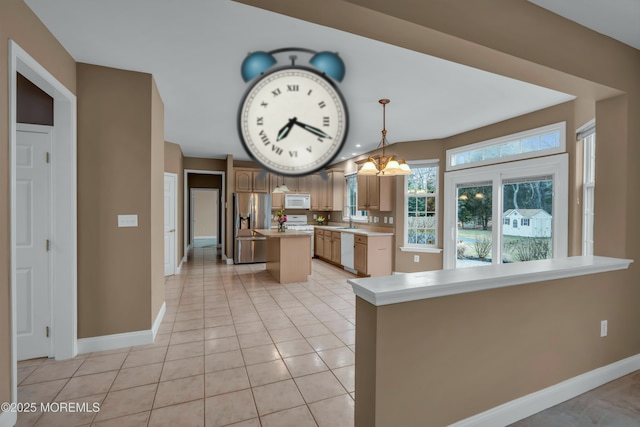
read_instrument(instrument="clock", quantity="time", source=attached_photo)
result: 7:19
